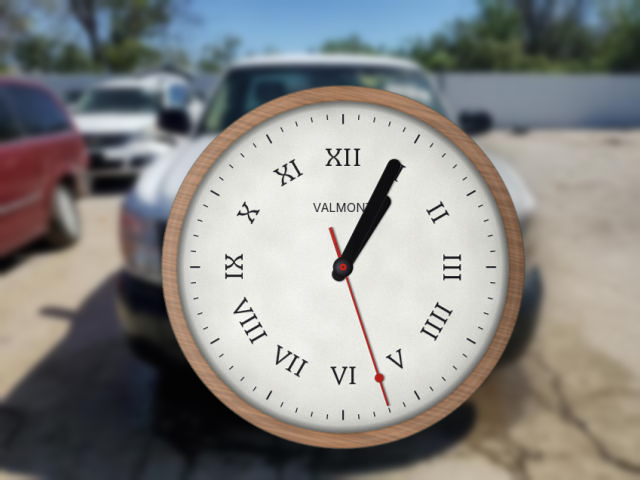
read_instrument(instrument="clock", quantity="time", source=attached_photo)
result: 1:04:27
